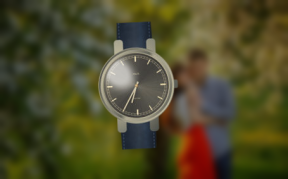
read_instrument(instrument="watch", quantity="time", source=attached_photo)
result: 6:35
